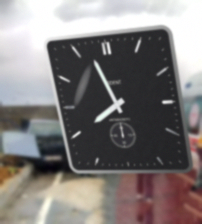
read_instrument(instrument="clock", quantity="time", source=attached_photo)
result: 7:57
